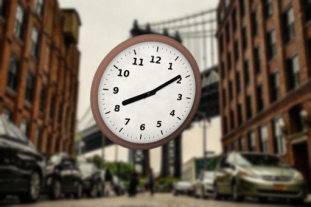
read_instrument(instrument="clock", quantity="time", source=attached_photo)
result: 8:09
